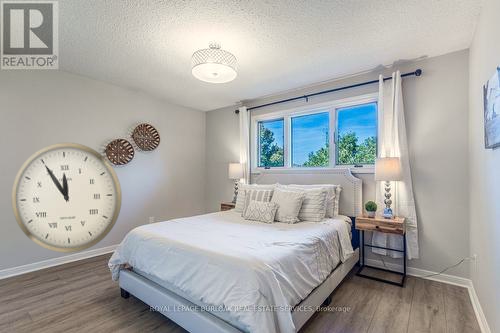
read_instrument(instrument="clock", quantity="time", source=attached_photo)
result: 11:55
